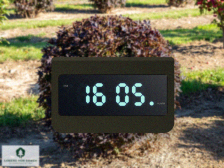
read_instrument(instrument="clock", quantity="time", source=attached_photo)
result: 16:05
